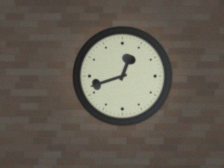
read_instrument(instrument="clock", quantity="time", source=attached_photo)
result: 12:42
